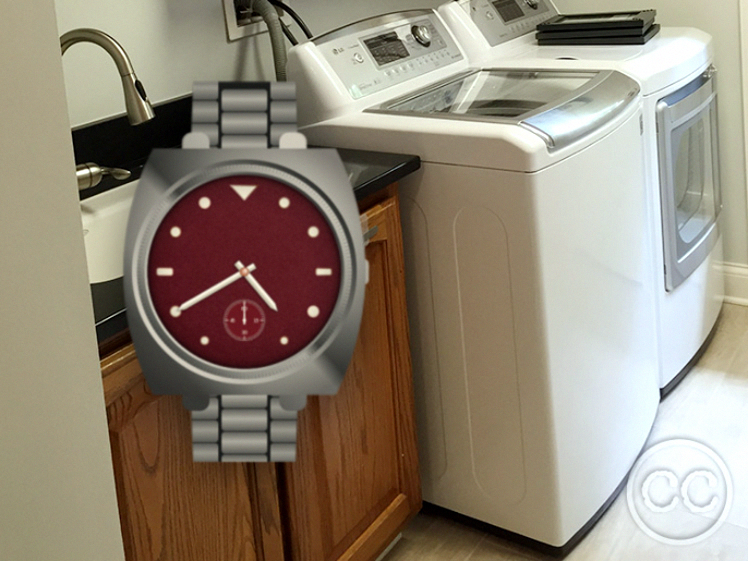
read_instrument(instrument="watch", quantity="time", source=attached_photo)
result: 4:40
